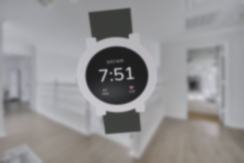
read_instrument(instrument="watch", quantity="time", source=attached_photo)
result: 7:51
